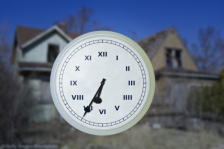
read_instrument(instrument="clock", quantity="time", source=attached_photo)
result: 6:35
